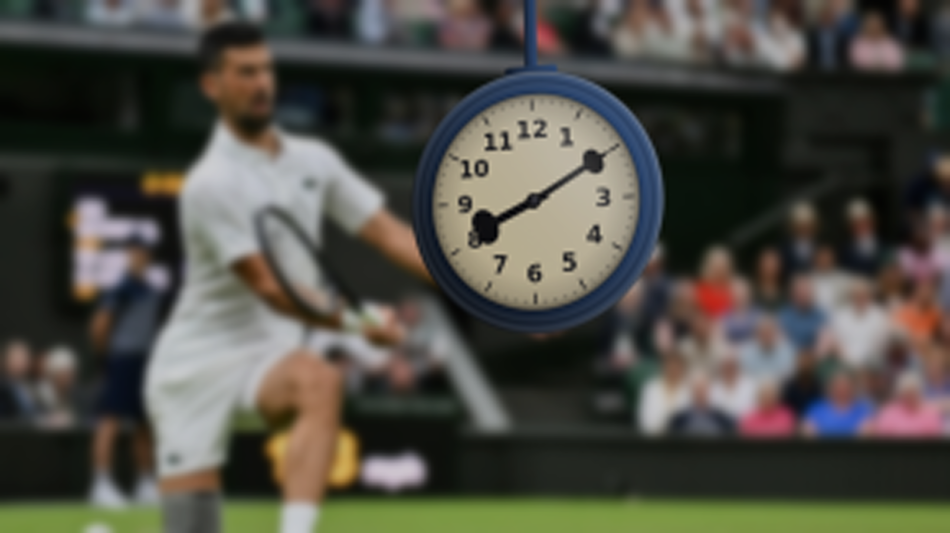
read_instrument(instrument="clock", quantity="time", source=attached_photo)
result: 8:10
